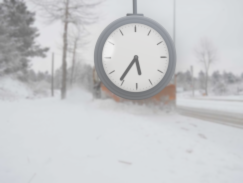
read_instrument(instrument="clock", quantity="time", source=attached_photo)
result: 5:36
